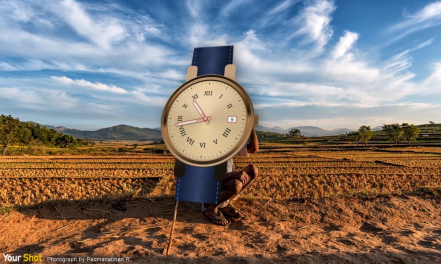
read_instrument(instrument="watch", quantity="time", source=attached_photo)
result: 10:43
